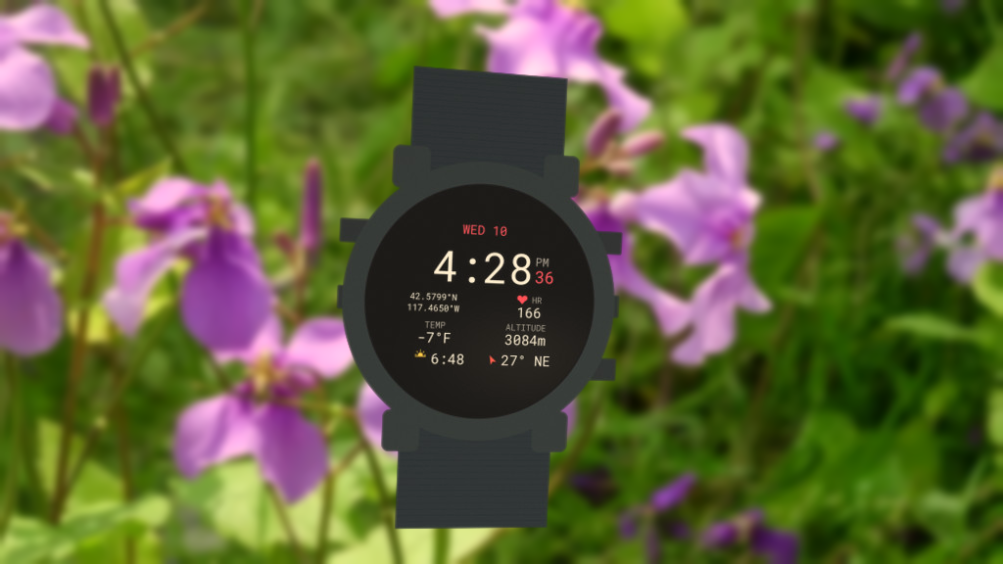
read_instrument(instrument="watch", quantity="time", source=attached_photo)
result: 4:28:36
